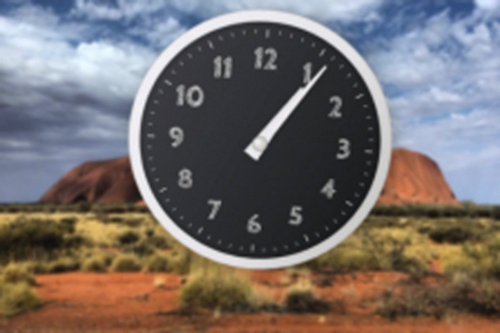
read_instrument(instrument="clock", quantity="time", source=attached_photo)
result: 1:06
